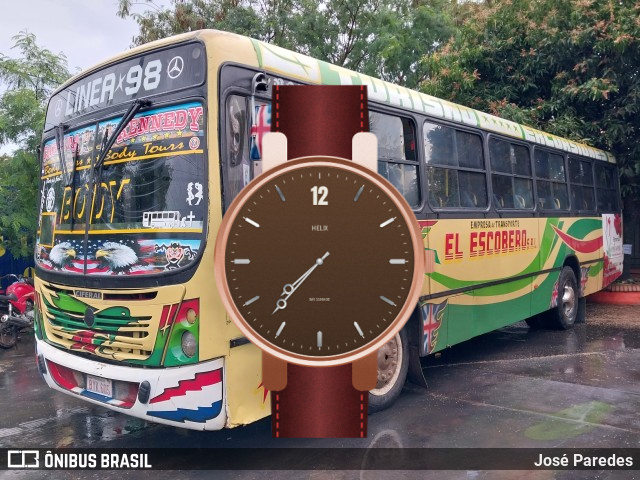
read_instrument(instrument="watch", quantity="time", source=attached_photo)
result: 7:37
